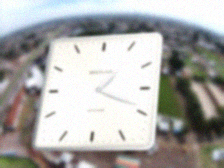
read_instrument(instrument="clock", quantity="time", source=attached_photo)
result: 1:19
